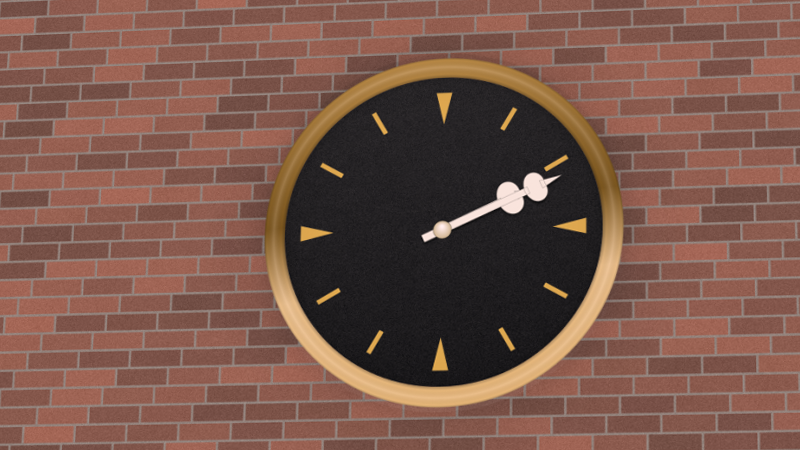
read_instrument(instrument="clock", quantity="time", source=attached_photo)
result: 2:11
